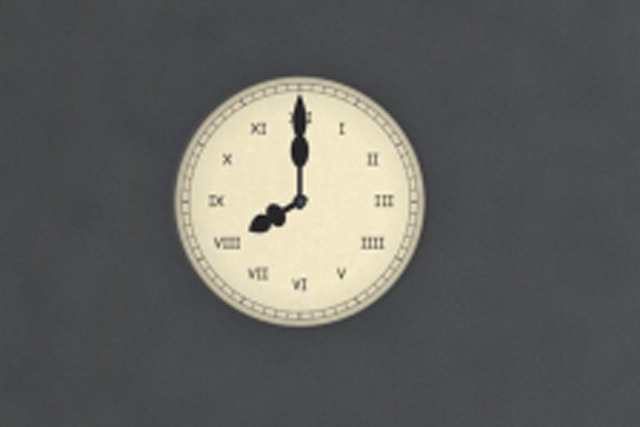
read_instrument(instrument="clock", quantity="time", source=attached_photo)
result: 8:00
